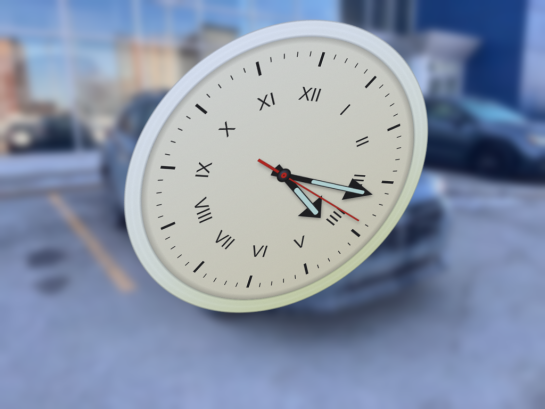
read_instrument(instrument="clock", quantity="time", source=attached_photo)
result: 4:16:19
